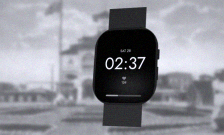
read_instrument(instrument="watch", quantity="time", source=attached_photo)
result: 2:37
